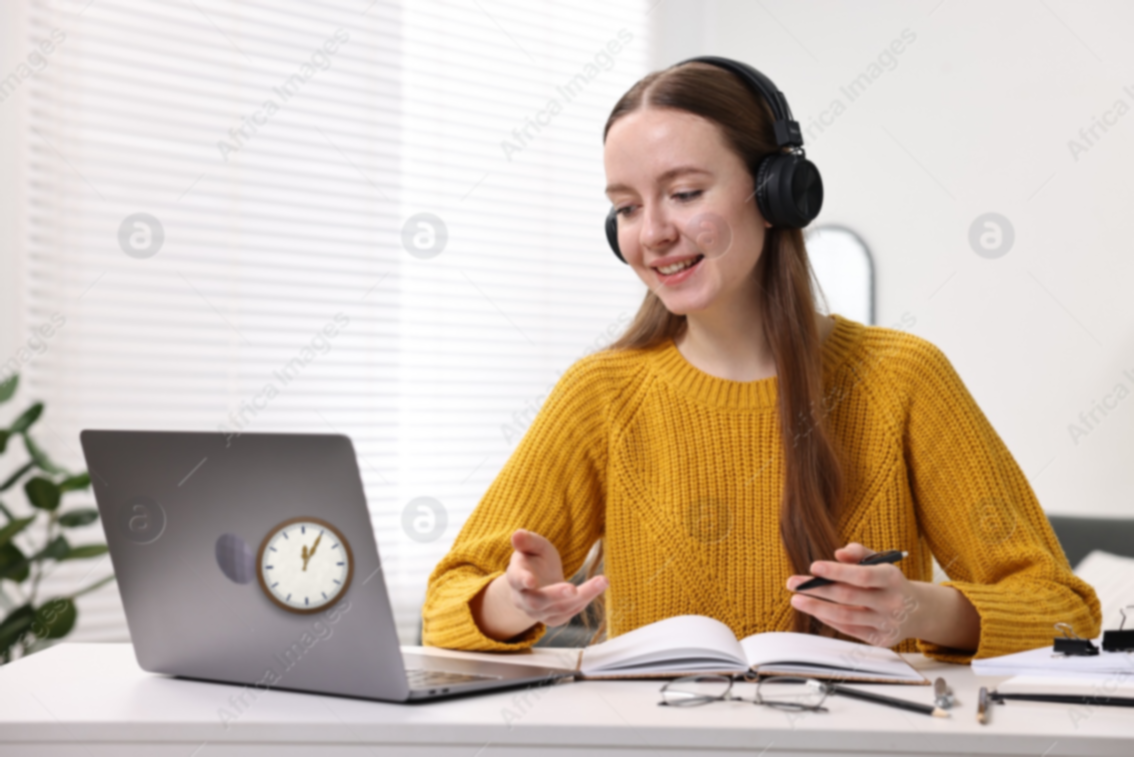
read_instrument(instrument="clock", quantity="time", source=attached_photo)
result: 12:05
